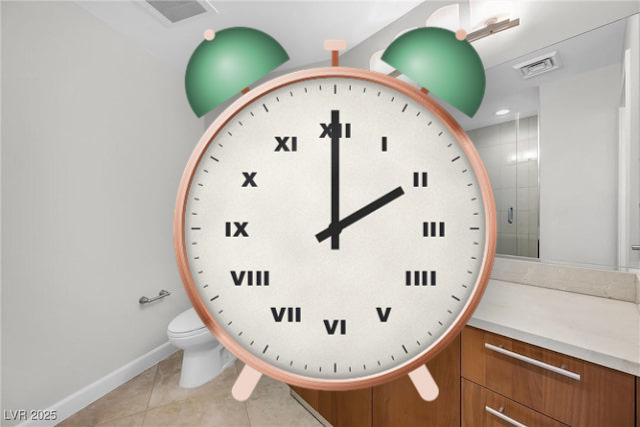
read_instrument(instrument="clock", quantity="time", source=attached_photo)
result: 2:00
